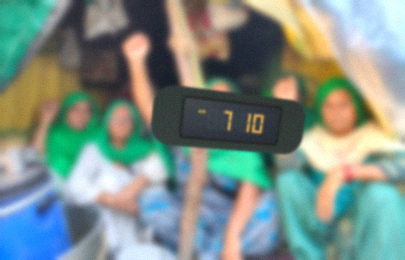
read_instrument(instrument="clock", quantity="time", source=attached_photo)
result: 7:10
